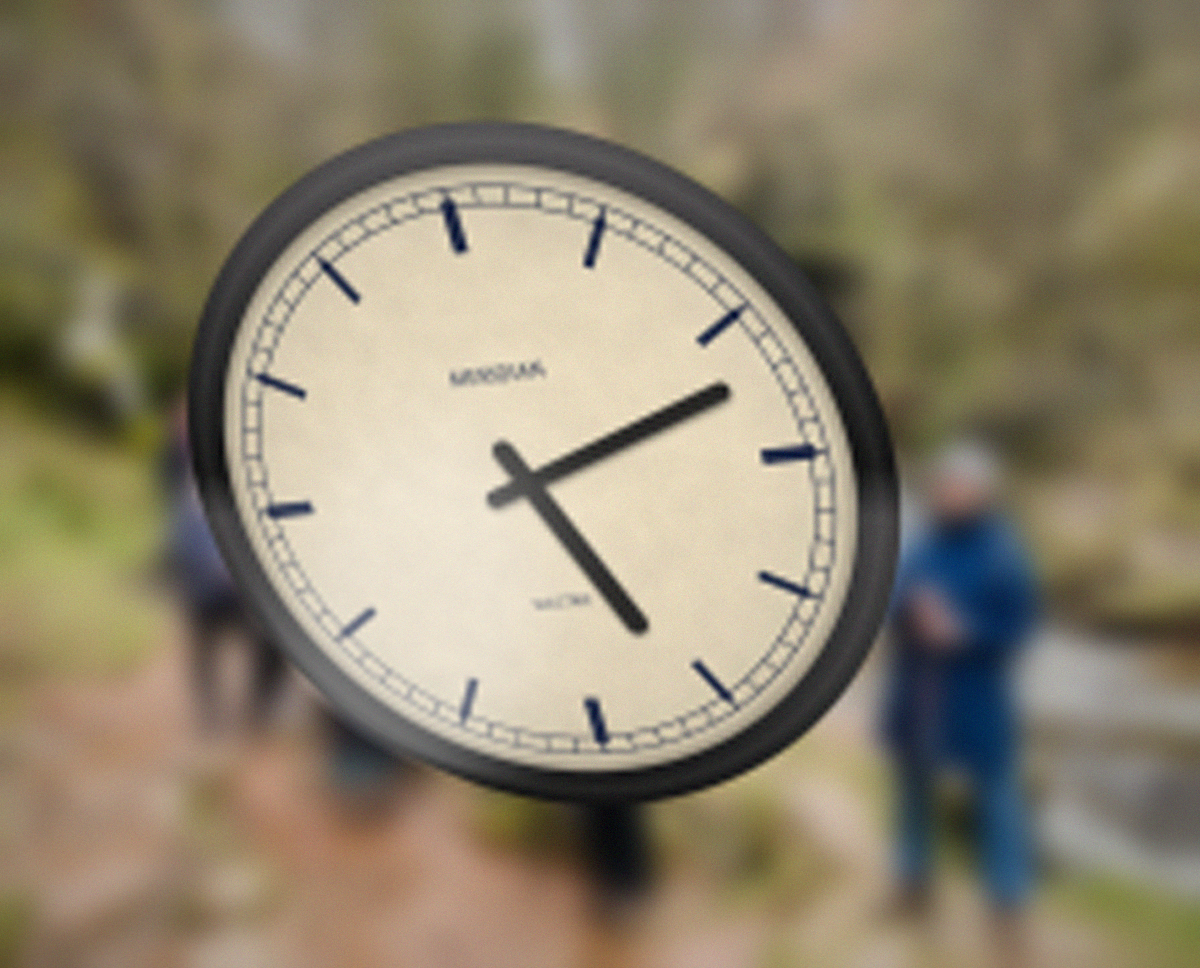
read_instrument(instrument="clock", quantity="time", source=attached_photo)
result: 5:12
